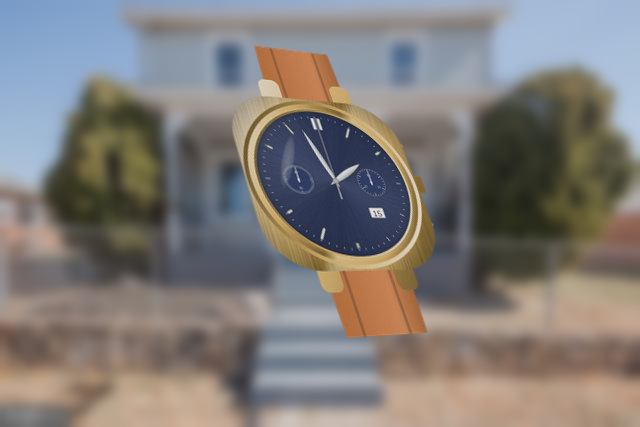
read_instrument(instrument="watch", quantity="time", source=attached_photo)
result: 1:57
